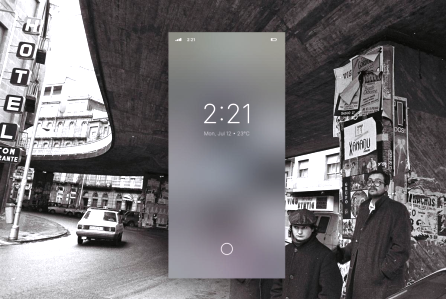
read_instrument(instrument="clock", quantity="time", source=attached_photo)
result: 2:21
